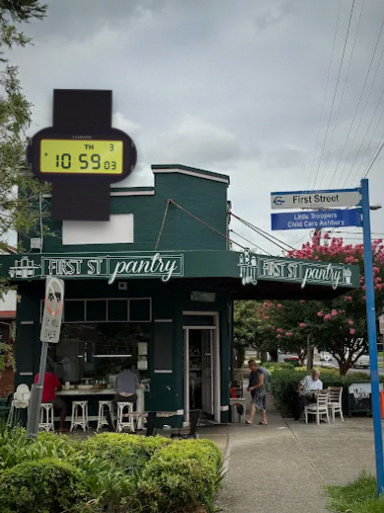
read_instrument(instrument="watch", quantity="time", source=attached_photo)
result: 10:59:03
